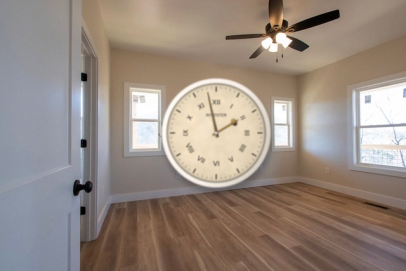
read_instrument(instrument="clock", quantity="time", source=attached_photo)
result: 1:58
